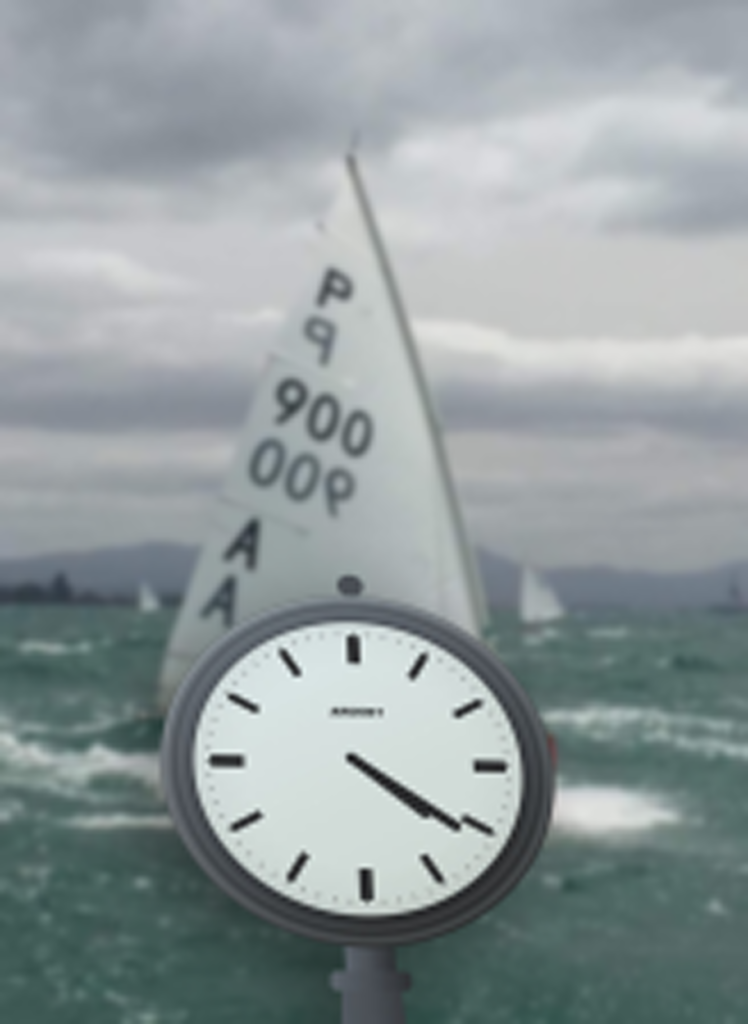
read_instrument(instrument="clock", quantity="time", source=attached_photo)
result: 4:21
